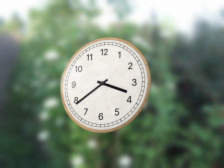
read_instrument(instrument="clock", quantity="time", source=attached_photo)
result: 3:39
